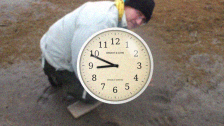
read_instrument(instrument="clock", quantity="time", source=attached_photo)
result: 8:49
